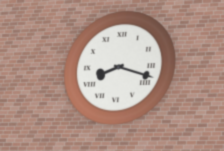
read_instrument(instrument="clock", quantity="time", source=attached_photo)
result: 8:18
